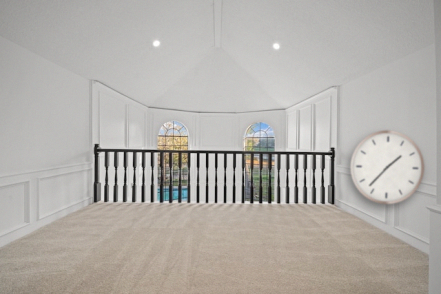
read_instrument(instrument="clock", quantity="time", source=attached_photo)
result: 1:37
